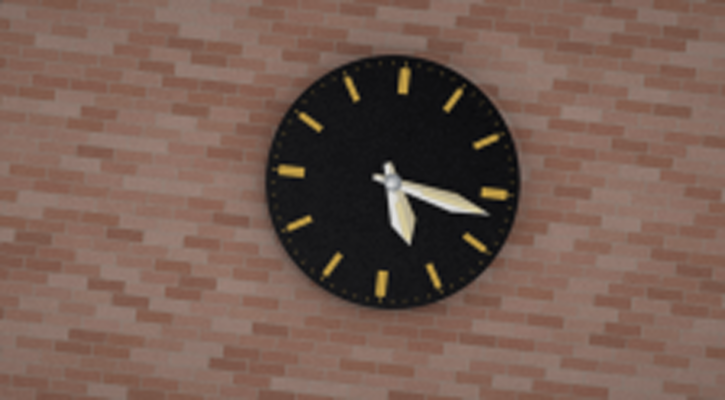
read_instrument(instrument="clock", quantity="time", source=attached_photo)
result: 5:17
